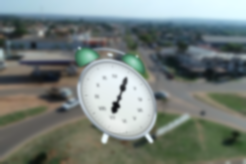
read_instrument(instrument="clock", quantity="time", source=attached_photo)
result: 7:05
